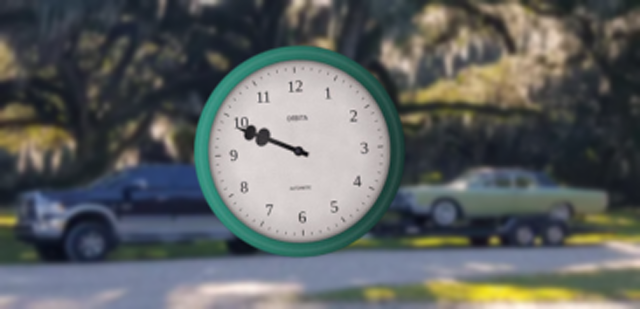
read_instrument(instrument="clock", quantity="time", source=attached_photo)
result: 9:49
